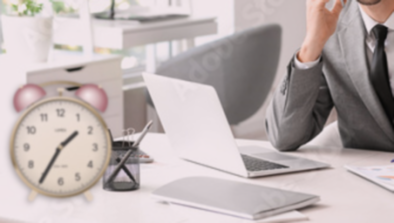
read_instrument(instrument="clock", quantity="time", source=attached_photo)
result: 1:35
